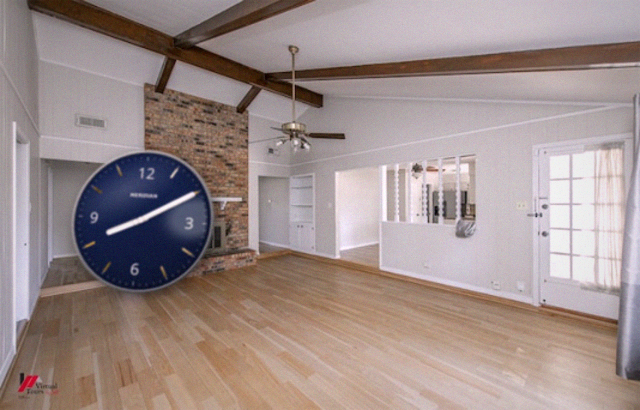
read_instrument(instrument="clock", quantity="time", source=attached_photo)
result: 8:10
